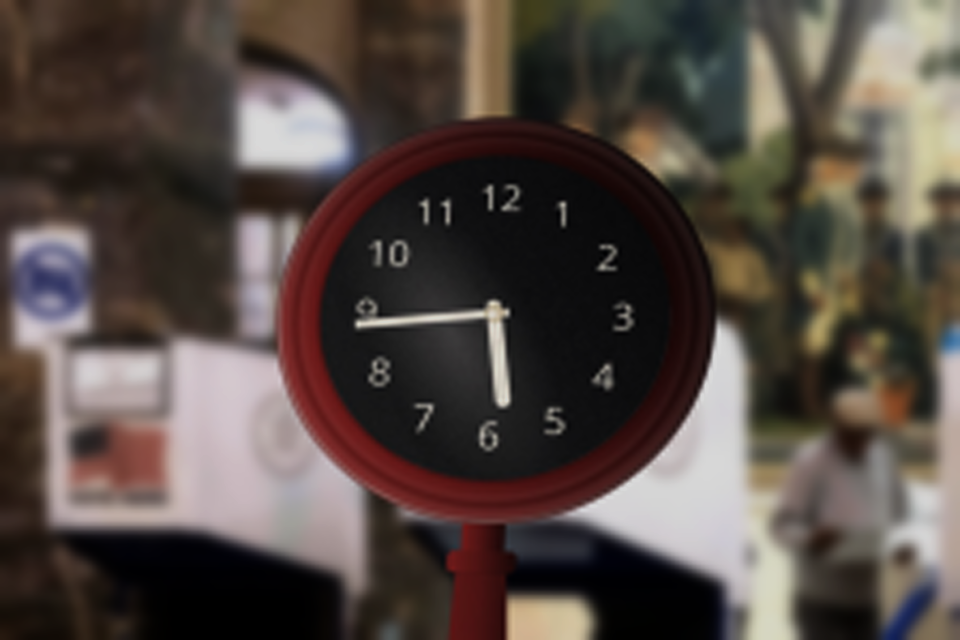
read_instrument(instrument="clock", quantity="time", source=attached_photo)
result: 5:44
